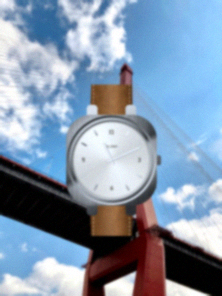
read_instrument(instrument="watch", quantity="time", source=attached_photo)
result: 11:11
